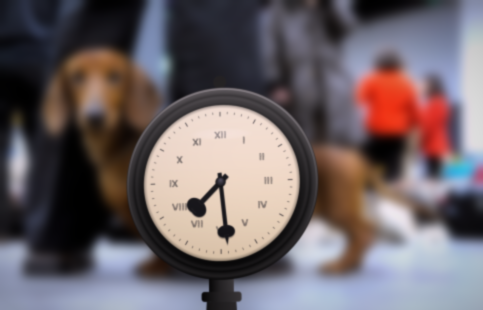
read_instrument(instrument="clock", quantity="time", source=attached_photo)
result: 7:29
